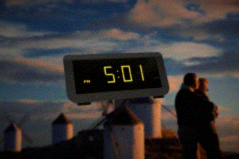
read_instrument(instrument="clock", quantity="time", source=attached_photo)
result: 5:01
